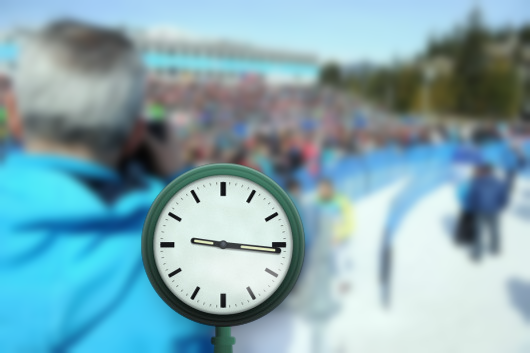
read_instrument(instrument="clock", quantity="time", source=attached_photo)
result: 9:16
